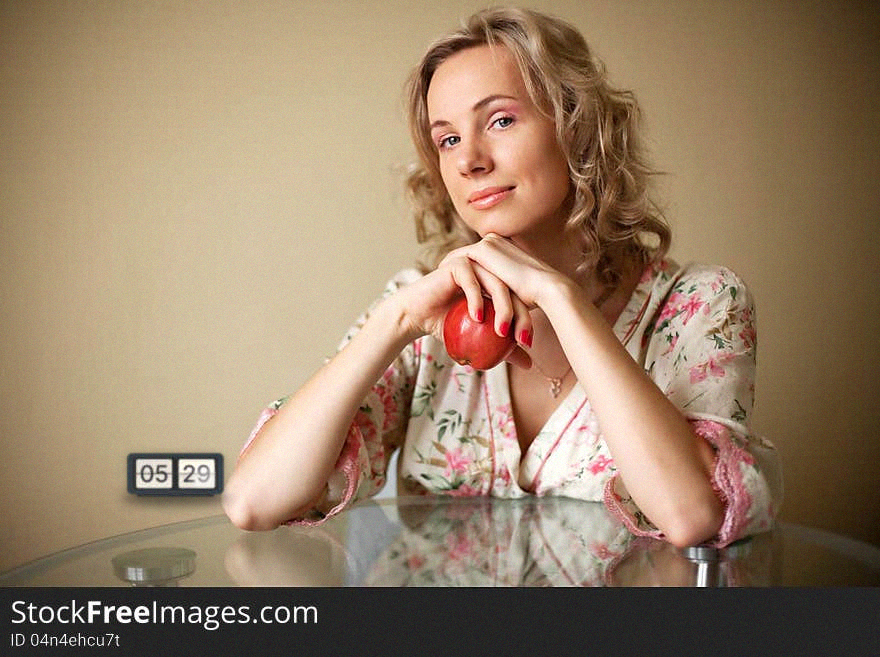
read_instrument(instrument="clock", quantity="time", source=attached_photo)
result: 5:29
